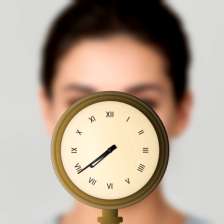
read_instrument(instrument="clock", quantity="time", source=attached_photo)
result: 7:39
